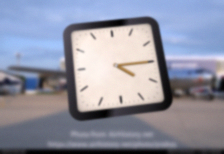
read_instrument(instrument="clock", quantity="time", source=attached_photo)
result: 4:15
